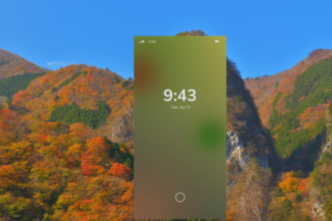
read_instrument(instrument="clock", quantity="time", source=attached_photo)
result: 9:43
